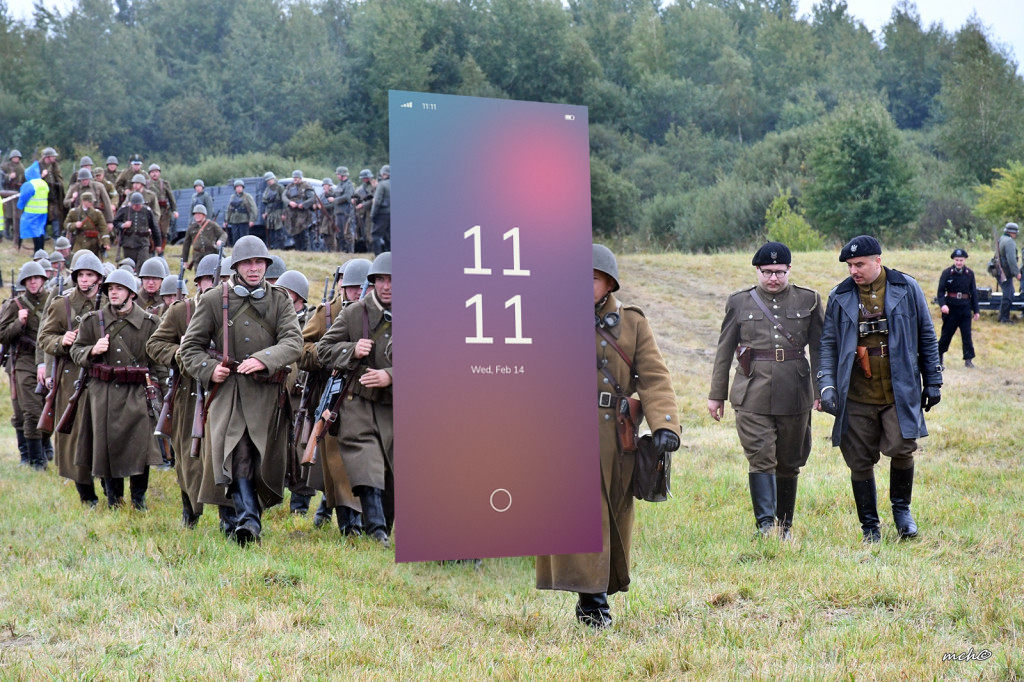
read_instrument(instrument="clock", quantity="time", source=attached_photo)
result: 11:11
